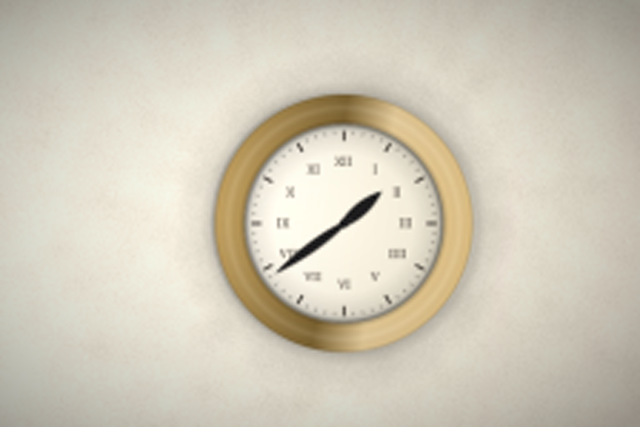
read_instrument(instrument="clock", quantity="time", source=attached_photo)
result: 1:39
